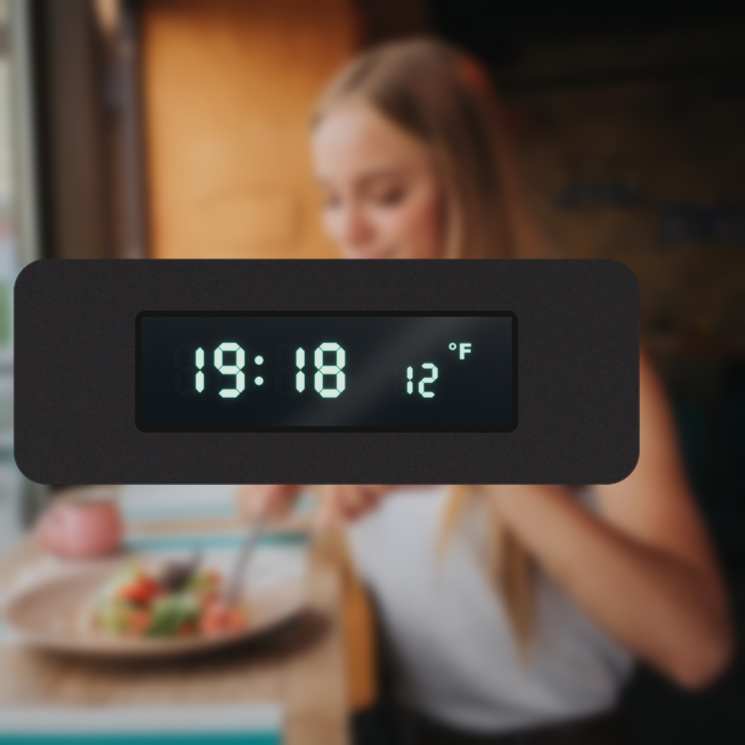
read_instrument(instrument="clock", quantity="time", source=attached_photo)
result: 19:18
